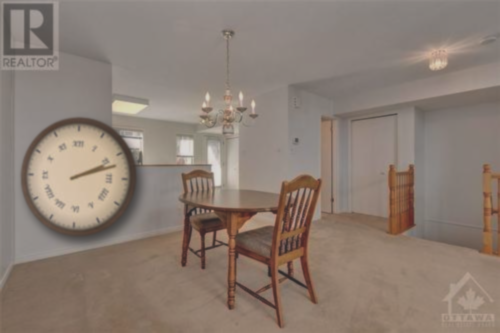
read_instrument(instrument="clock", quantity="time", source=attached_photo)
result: 2:12
